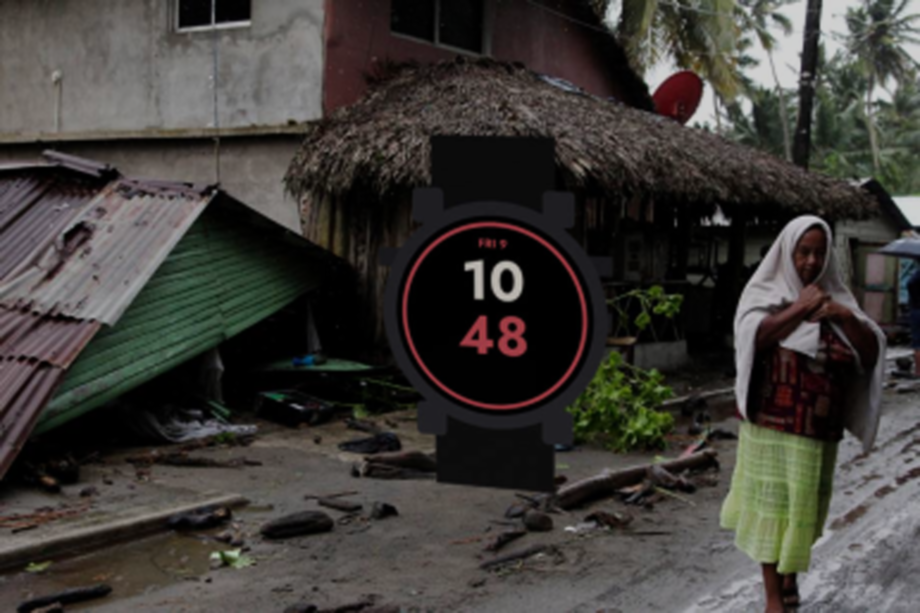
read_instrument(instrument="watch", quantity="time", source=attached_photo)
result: 10:48
